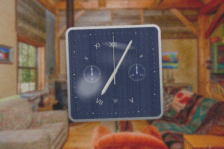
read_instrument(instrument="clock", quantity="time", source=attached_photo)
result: 7:05
